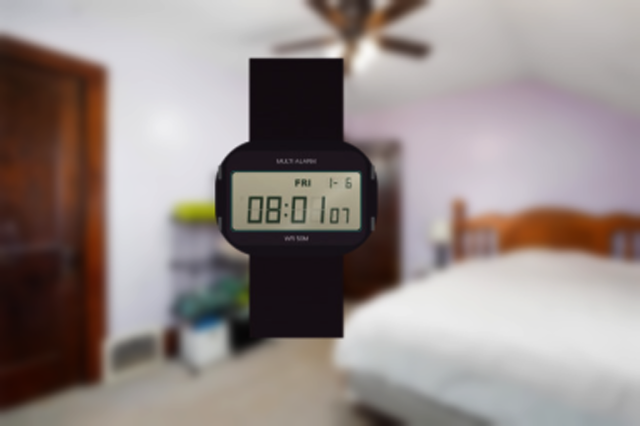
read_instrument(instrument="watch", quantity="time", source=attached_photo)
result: 8:01:07
